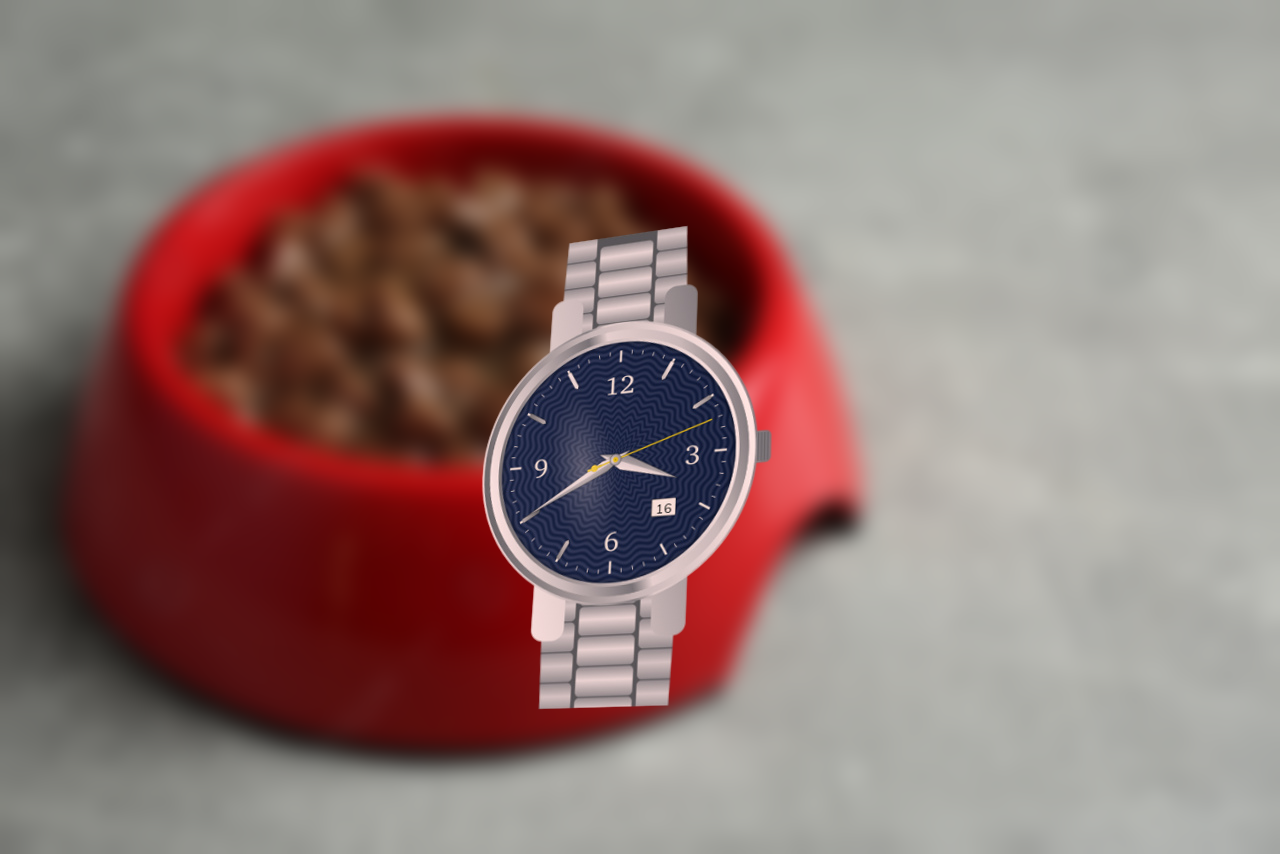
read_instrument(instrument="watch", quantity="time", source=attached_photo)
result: 3:40:12
